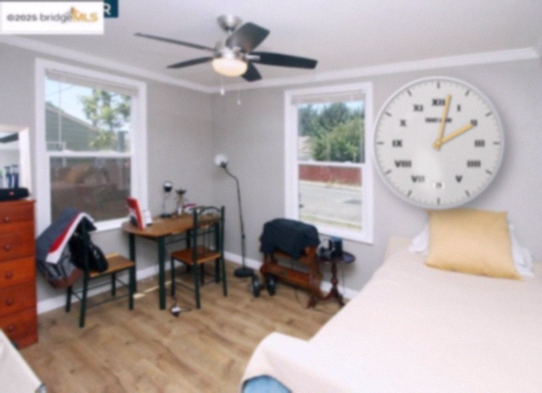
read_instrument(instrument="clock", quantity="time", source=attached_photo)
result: 2:02
